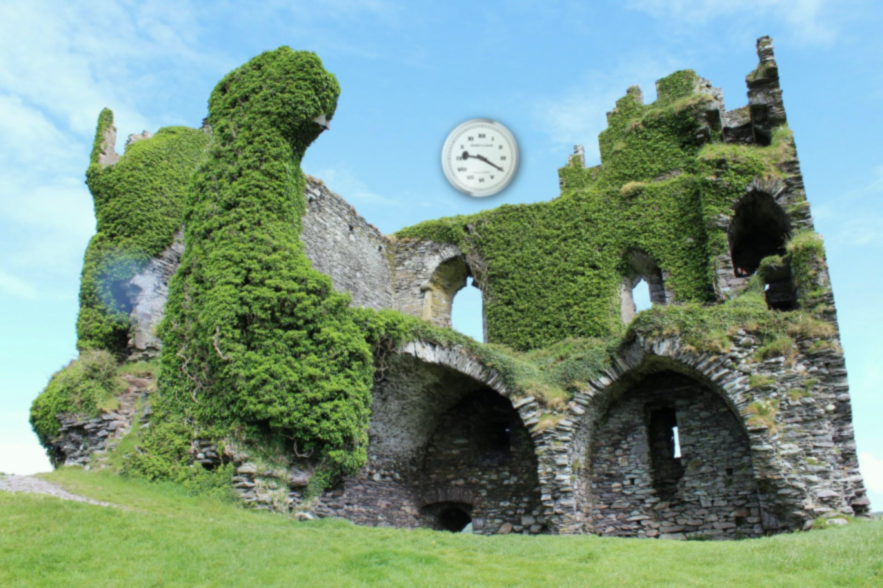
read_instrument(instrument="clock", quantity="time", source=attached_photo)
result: 9:20
